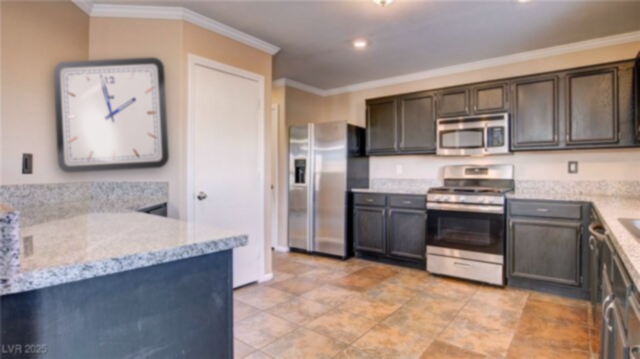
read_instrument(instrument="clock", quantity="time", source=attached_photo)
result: 1:58
